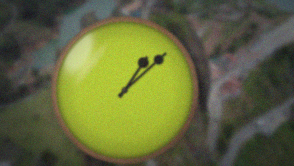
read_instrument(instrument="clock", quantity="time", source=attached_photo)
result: 1:08
